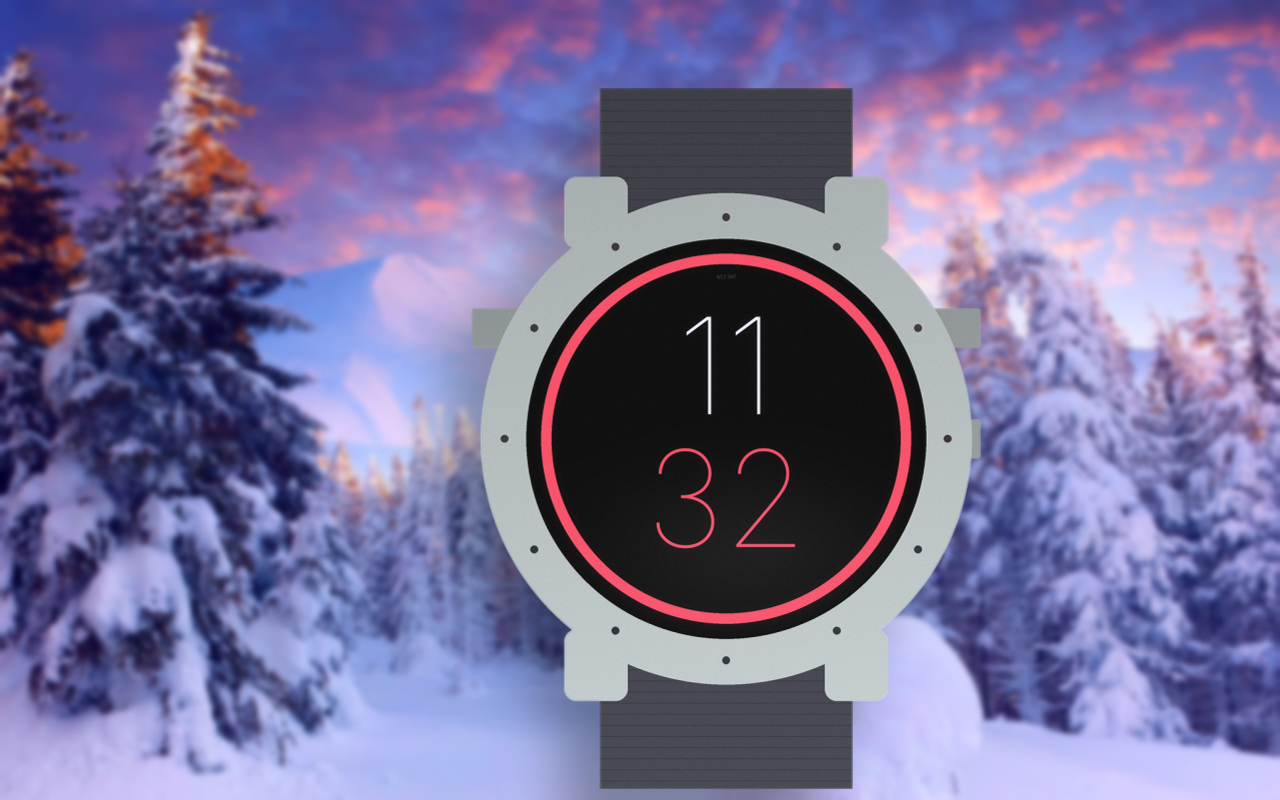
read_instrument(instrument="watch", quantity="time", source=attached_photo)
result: 11:32
